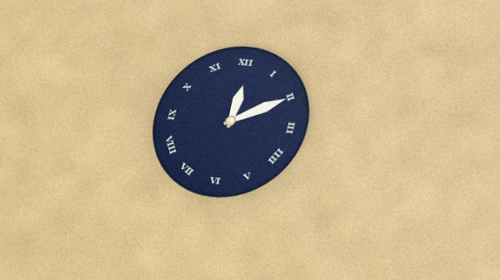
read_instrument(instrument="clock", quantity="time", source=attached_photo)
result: 12:10
